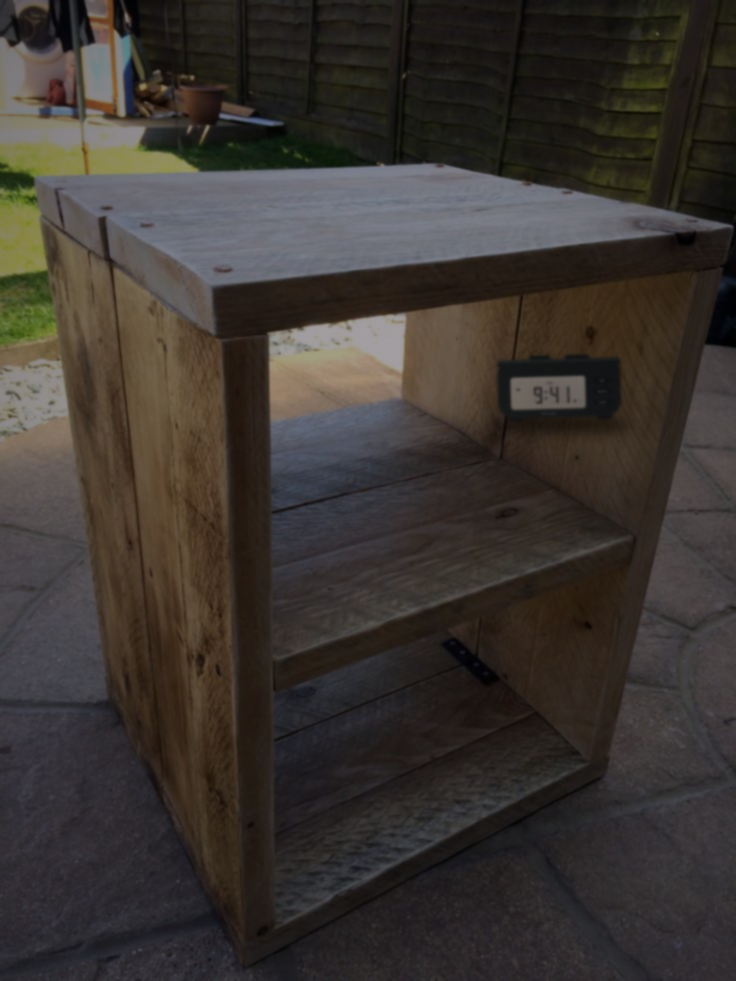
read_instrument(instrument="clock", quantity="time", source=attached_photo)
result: 9:41
